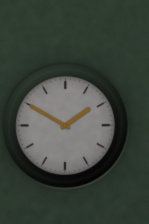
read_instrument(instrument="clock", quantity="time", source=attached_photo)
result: 1:50
